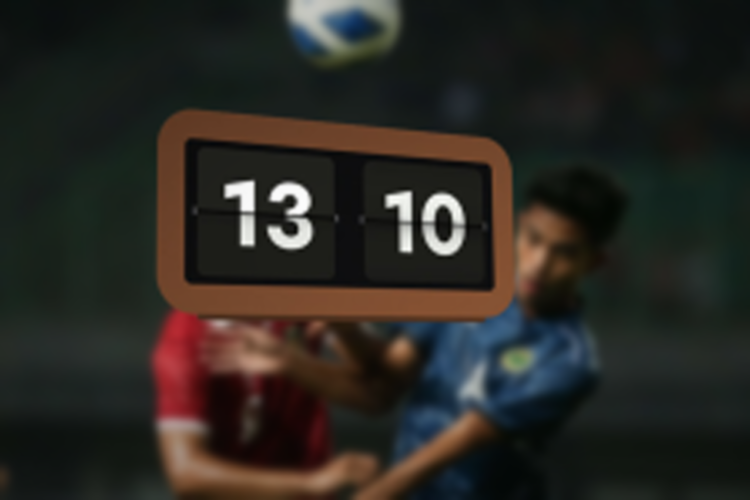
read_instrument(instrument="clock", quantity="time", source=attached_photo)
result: 13:10
